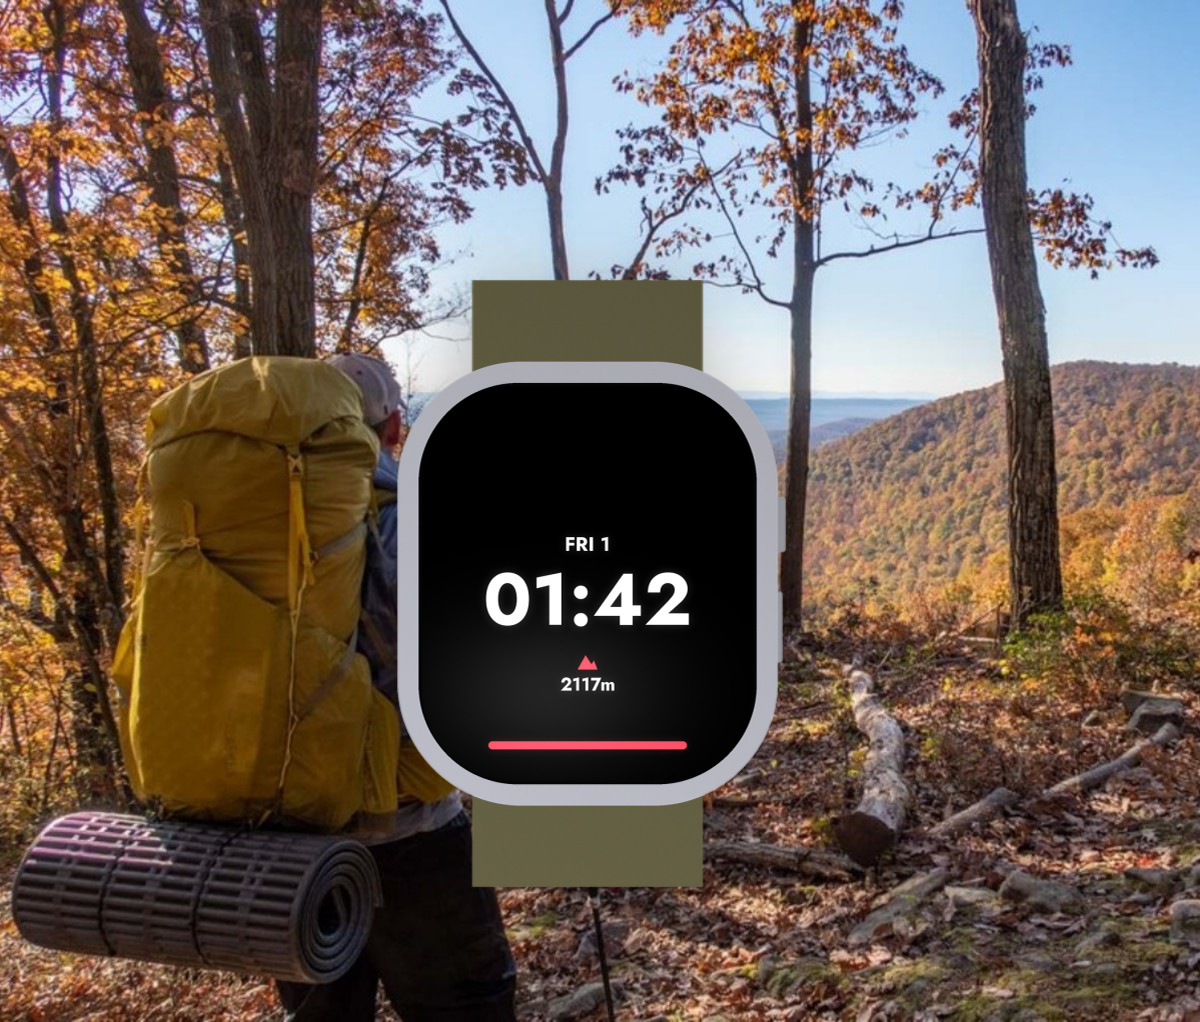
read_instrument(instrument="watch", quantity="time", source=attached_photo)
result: 1:42
